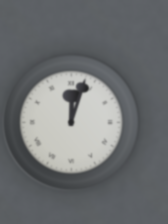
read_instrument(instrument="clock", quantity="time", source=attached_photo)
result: 12:03
